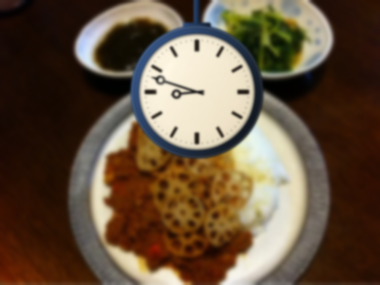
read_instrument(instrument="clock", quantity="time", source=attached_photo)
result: 8:48
